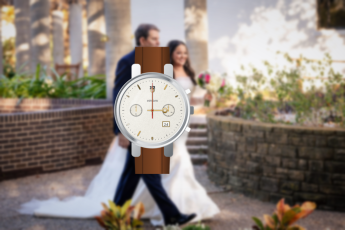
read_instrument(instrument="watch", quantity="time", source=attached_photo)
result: 3:00
